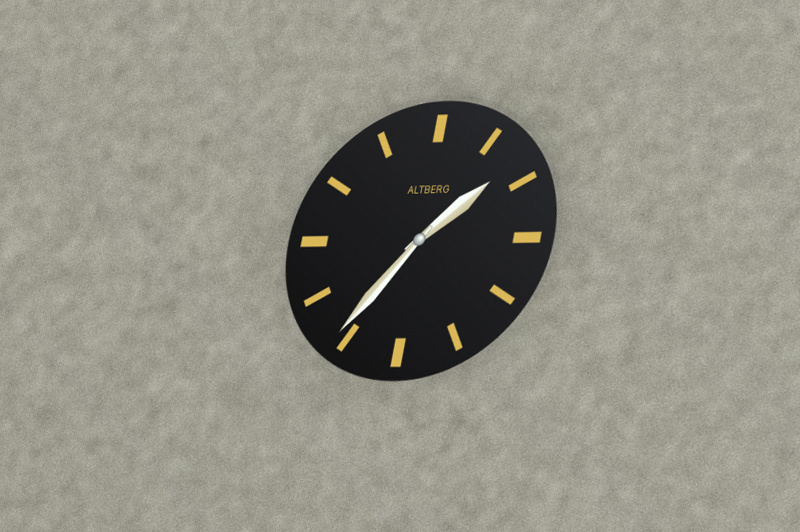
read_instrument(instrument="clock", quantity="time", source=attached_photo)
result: 1:36
